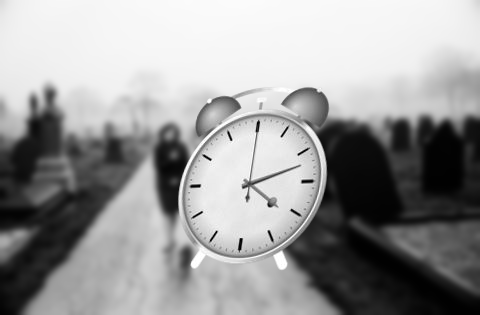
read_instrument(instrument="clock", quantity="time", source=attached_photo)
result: 4:12:00
